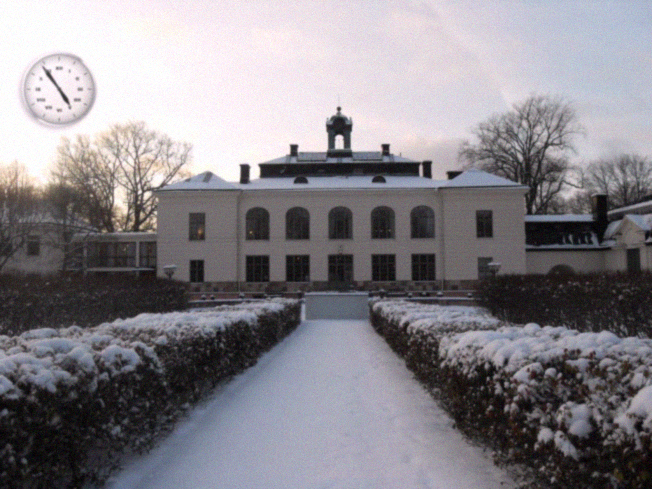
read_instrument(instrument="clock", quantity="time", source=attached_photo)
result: 4:54
